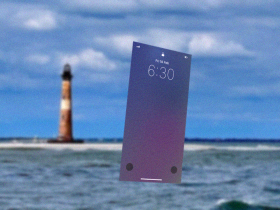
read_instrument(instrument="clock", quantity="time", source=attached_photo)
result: 6:30
